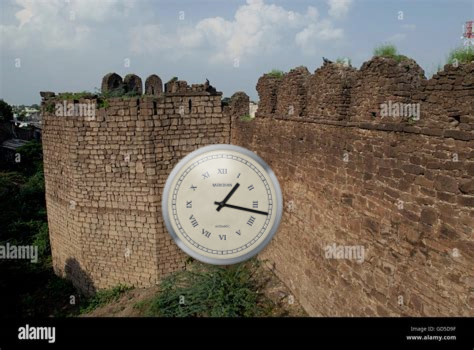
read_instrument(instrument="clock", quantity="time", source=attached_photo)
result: 1:17
